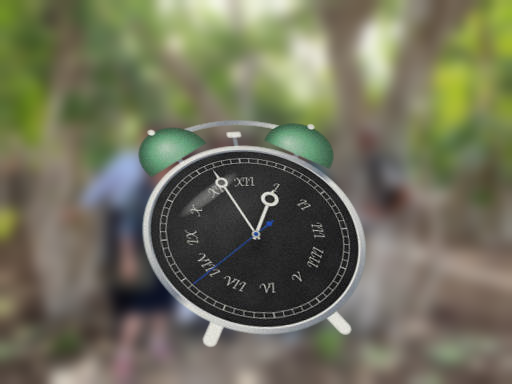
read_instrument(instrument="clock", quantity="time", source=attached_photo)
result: 12:56:39
